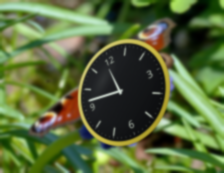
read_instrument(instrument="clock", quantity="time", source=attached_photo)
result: 11:47
